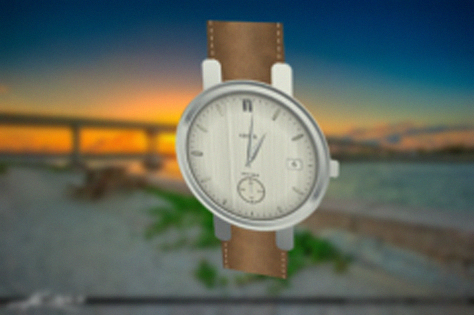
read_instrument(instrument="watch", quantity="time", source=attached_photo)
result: 1:01
